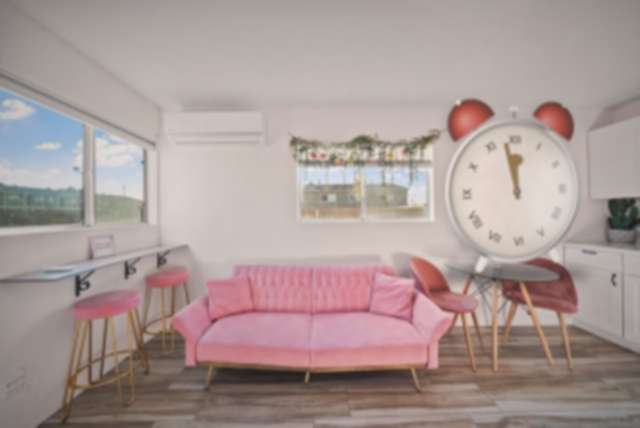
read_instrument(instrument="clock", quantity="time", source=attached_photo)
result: 11:58
